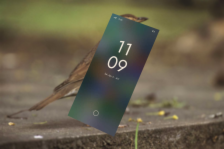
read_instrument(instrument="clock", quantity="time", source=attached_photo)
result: 11:09
